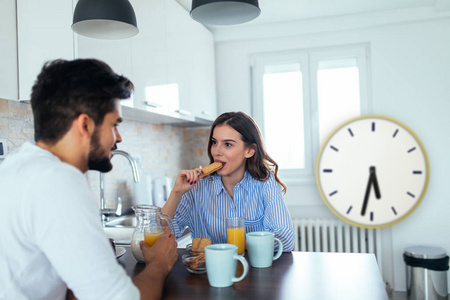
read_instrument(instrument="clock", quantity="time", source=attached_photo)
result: 5:32
